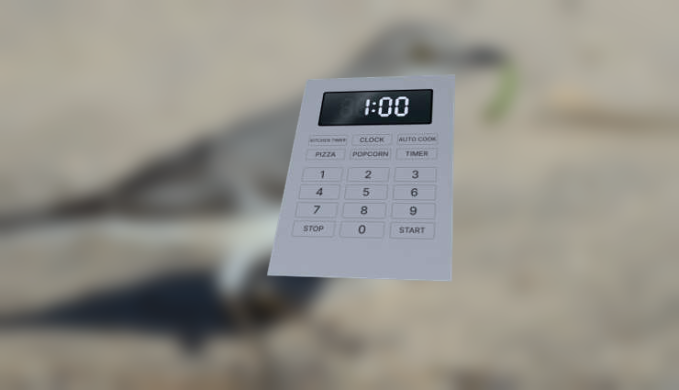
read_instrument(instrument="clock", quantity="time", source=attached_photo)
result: 1:00
